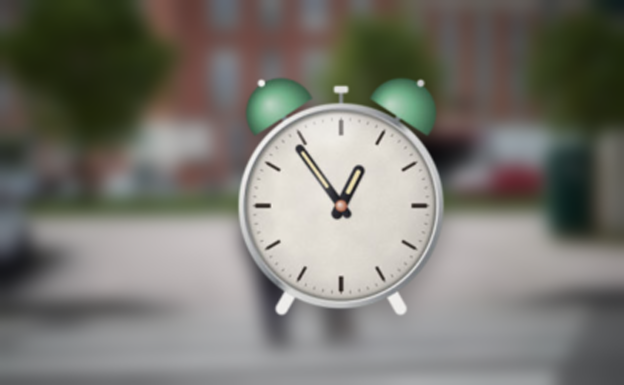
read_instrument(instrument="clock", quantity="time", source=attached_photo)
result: 12:54
